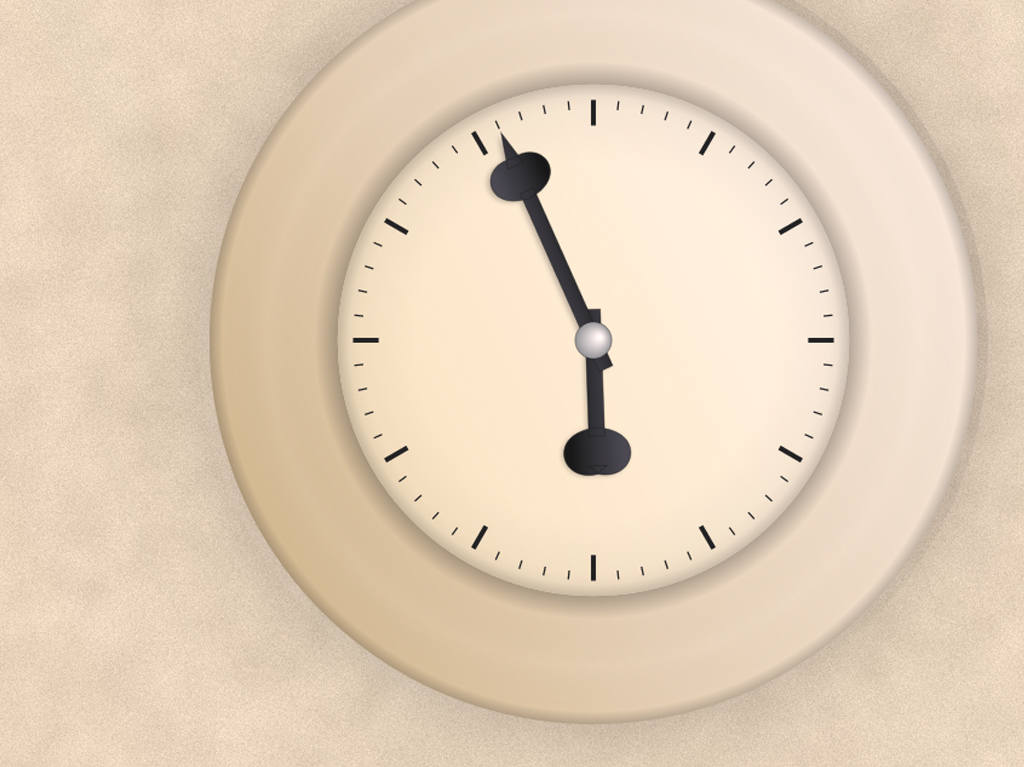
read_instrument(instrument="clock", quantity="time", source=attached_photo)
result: 5:56
